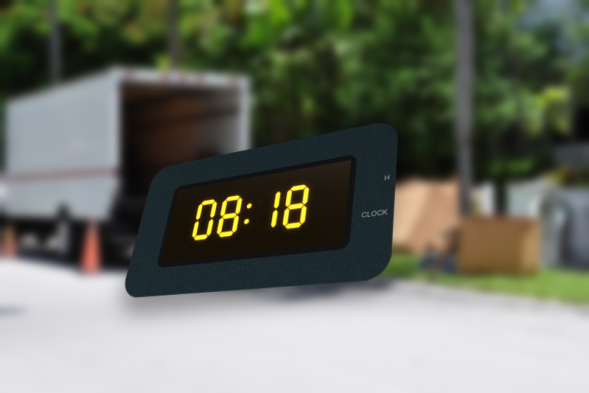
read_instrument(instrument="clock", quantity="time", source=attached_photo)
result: 8:18
